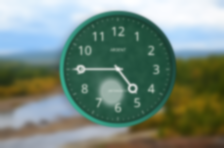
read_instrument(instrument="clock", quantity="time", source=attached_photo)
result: 4:45
